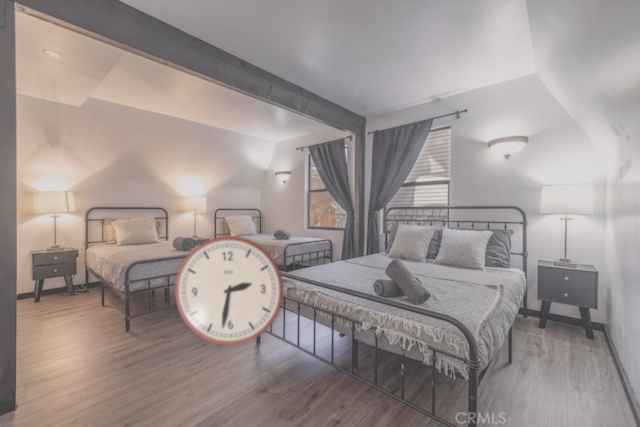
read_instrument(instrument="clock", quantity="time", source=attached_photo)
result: 2:32
